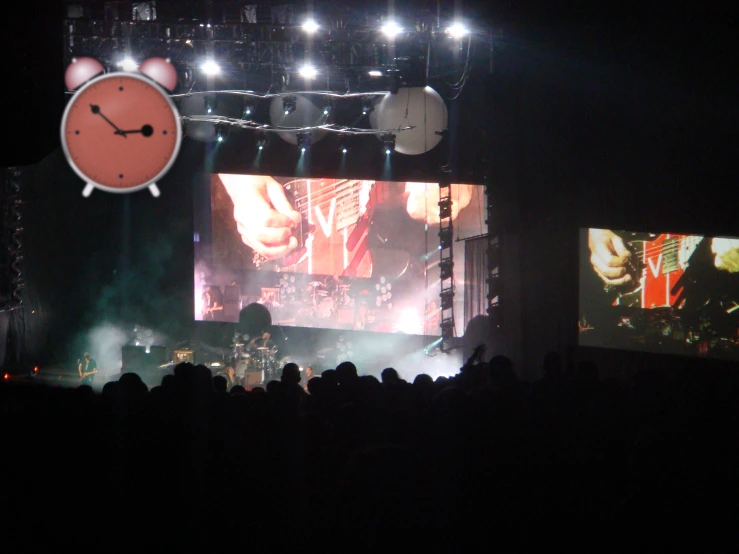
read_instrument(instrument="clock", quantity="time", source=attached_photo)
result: 2:52
